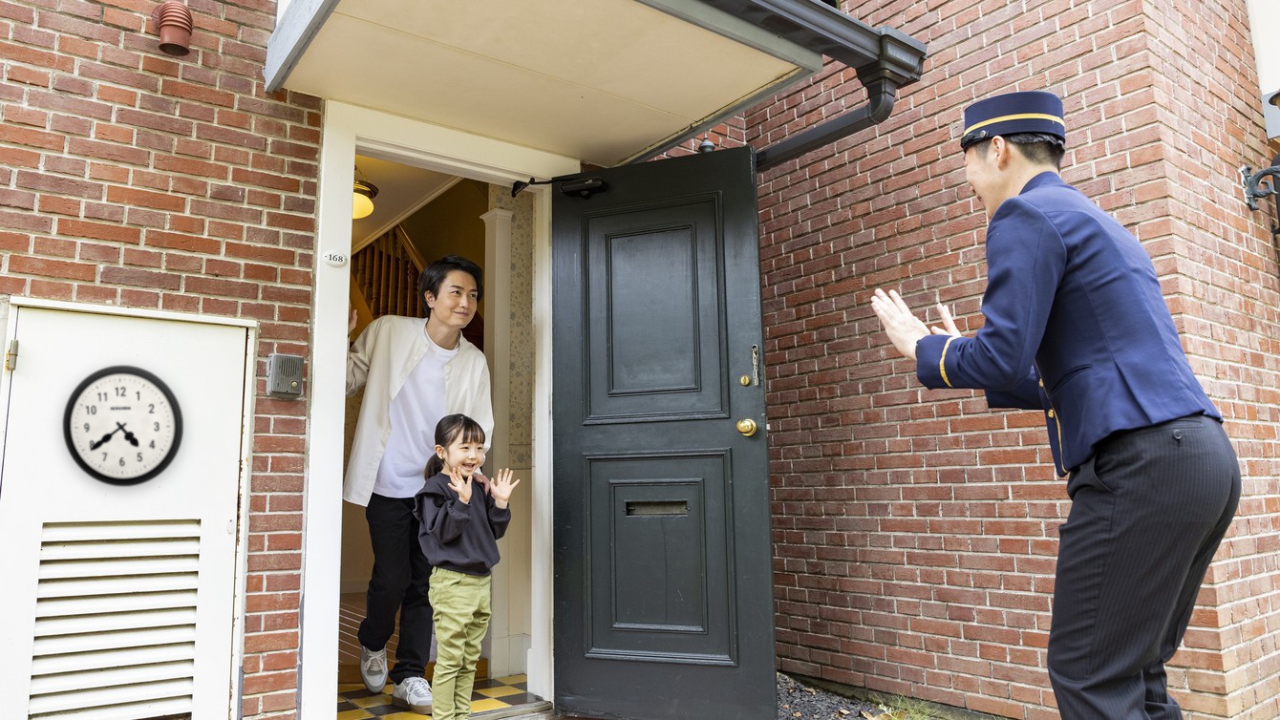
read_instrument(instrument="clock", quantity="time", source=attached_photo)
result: 4:39
